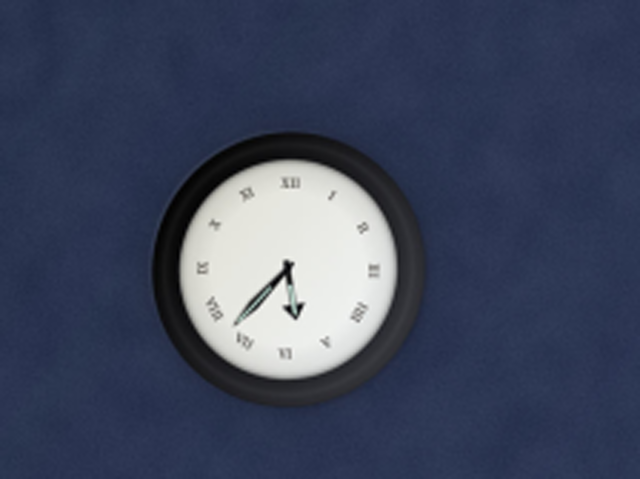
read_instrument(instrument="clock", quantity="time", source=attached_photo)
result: 5:37
